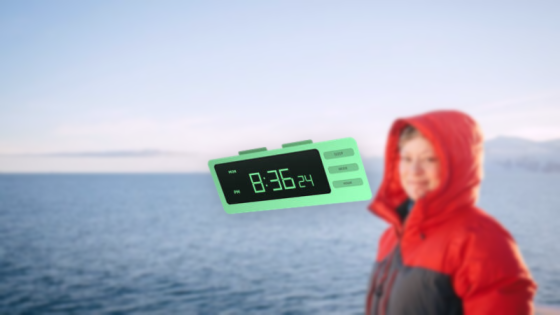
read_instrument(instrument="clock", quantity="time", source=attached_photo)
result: 8:36:24
